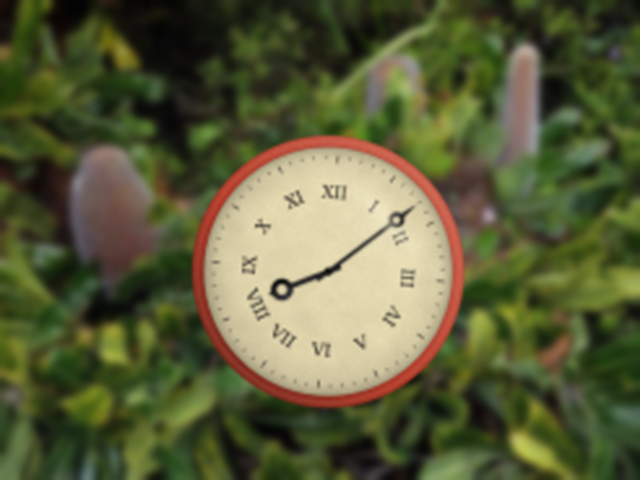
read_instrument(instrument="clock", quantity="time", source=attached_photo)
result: 8:08
